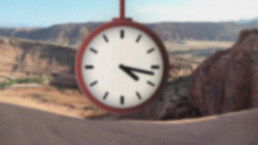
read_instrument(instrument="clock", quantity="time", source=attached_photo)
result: 4:17
